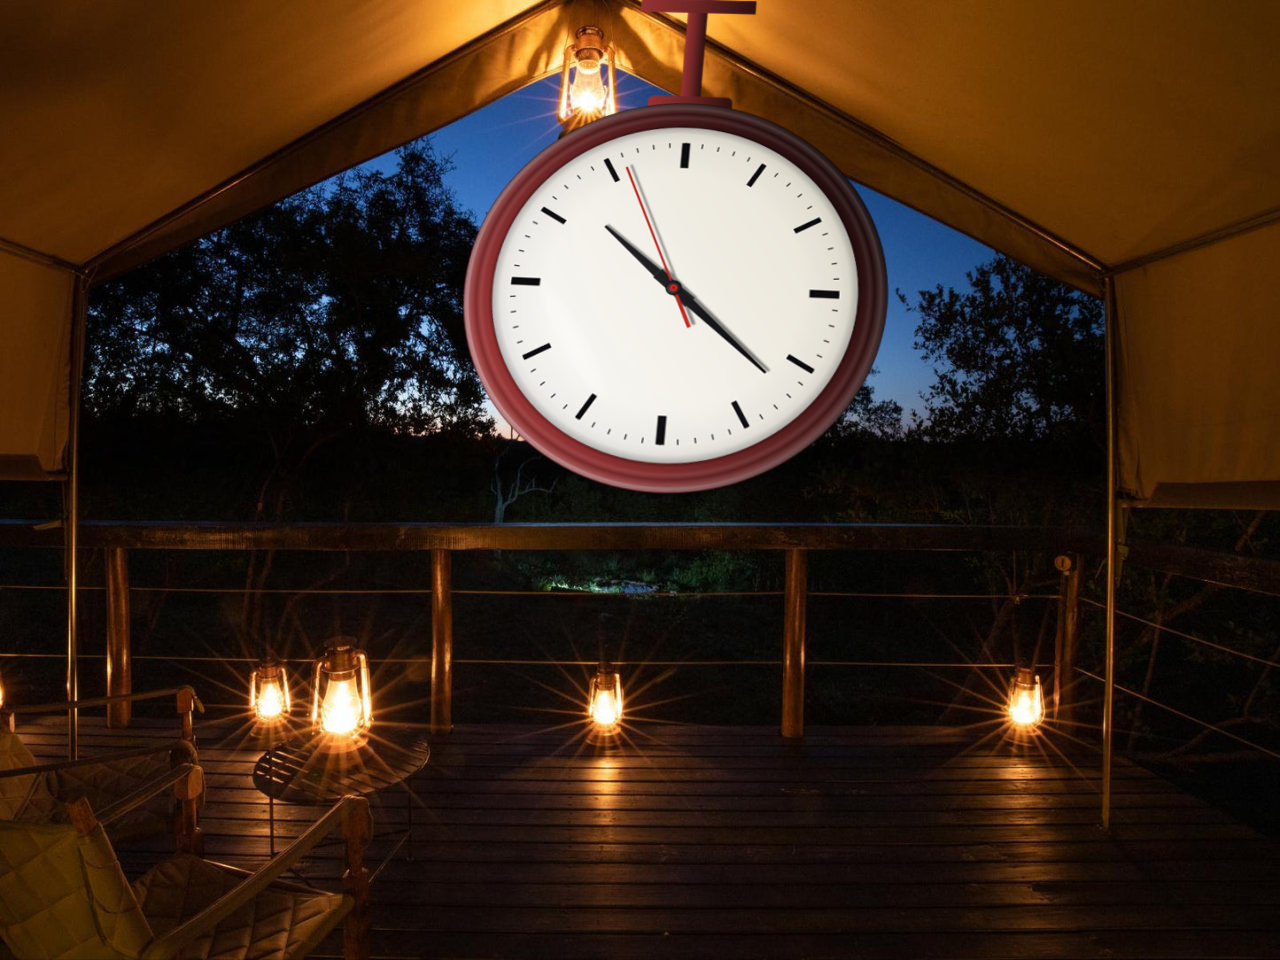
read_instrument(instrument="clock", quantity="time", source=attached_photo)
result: 10:21:56
